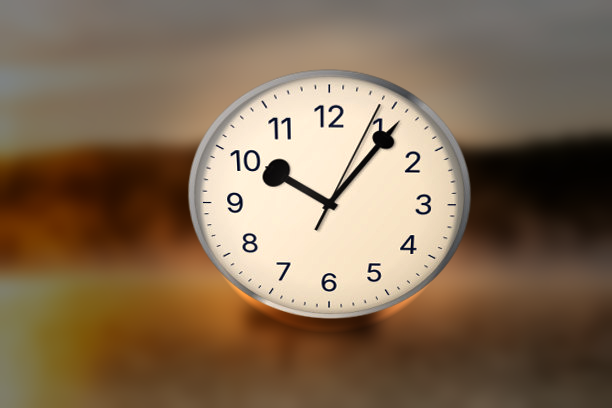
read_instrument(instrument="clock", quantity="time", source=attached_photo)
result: 10:06:04
